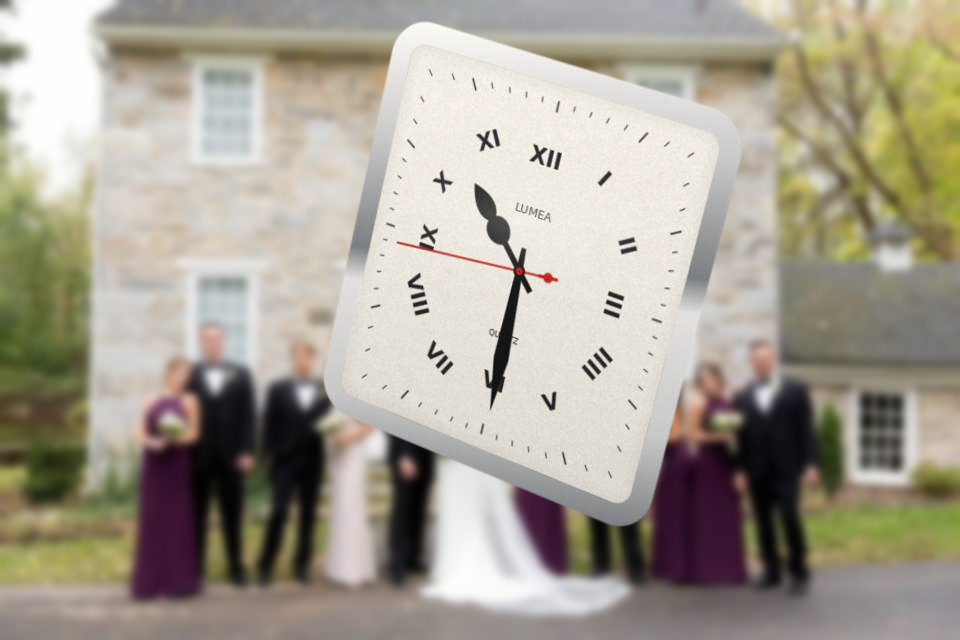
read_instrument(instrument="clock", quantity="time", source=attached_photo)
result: 10:29:44
